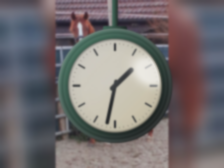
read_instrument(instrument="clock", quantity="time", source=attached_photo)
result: 1:32
